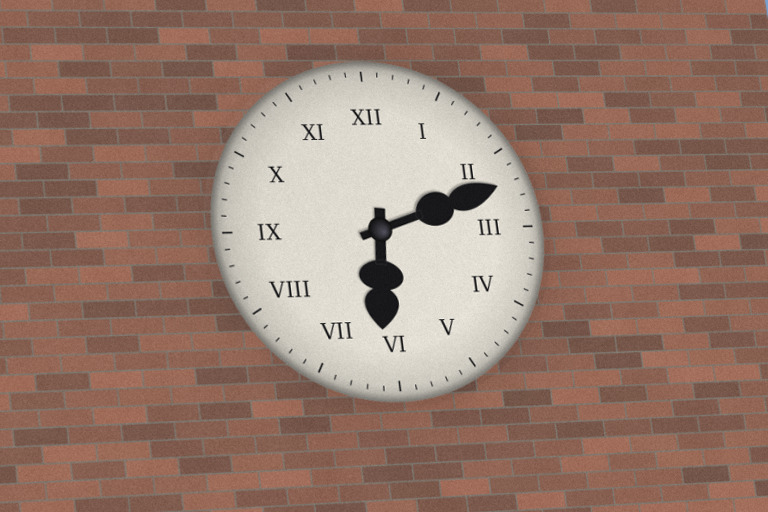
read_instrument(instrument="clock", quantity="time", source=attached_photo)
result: 6:12
